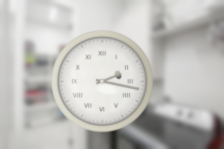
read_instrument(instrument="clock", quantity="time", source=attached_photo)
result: 2:17
